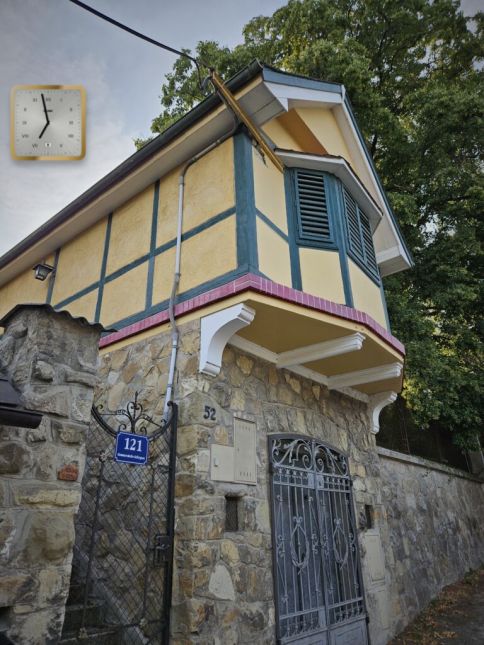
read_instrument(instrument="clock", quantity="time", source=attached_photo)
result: 6:58
